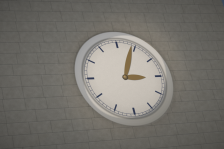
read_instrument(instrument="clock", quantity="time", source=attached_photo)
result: 3:04
